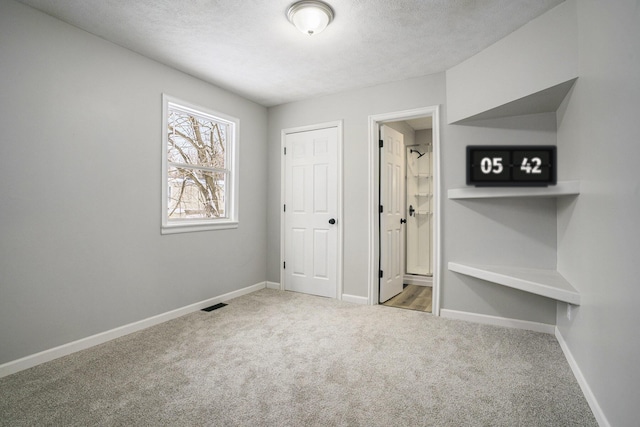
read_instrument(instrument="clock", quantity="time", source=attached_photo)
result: 5:42
